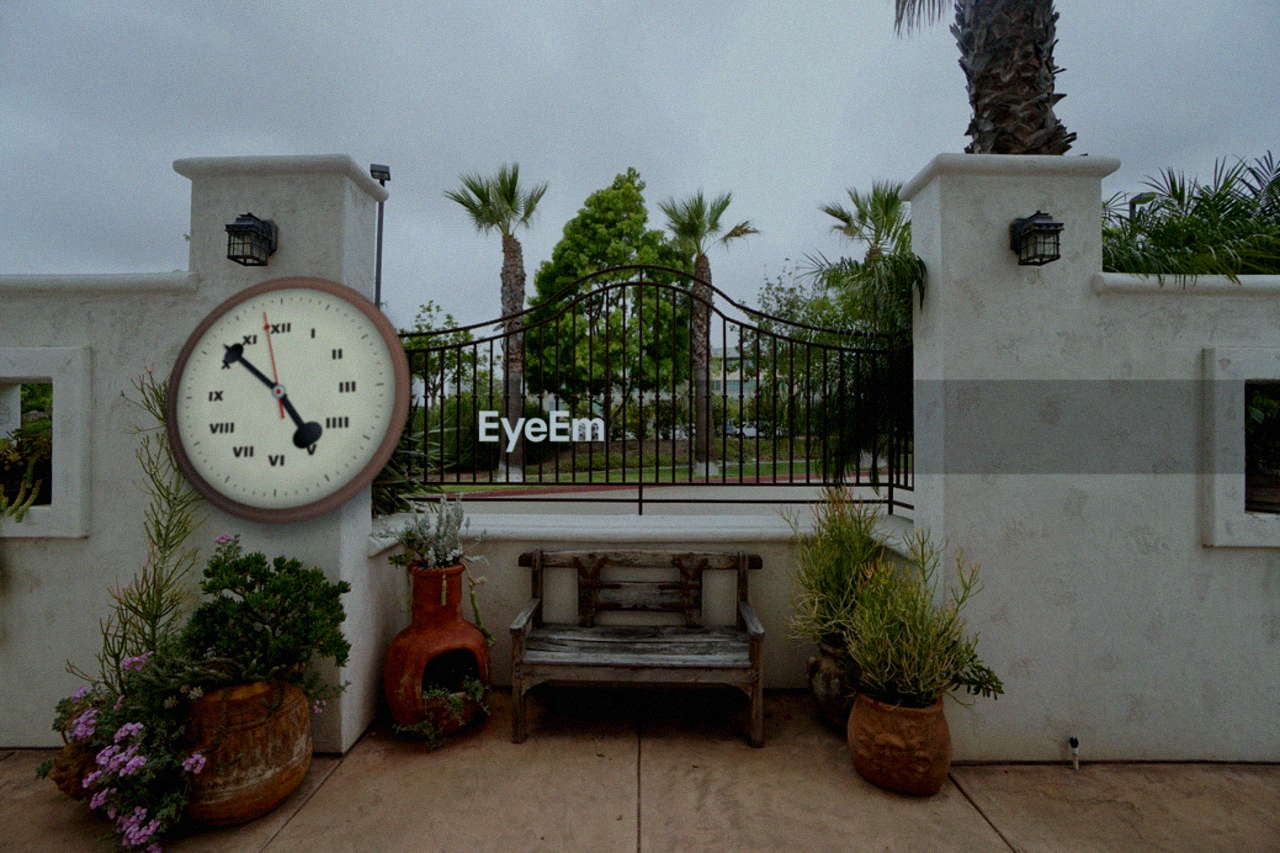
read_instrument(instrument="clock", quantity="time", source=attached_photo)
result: 4:51:58
